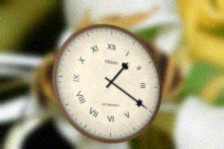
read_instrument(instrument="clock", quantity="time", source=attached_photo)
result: 1:20
